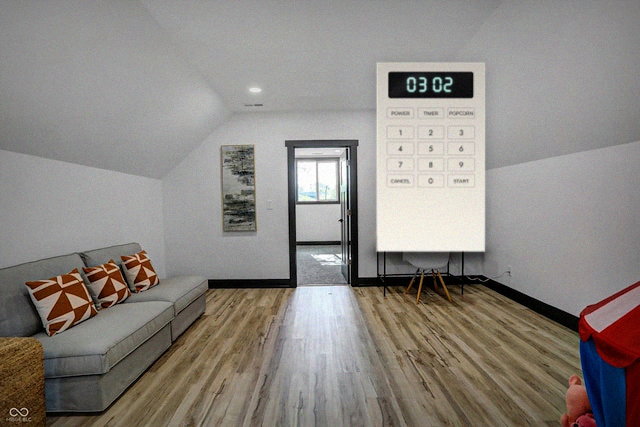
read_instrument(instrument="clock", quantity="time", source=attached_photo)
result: 3:02
